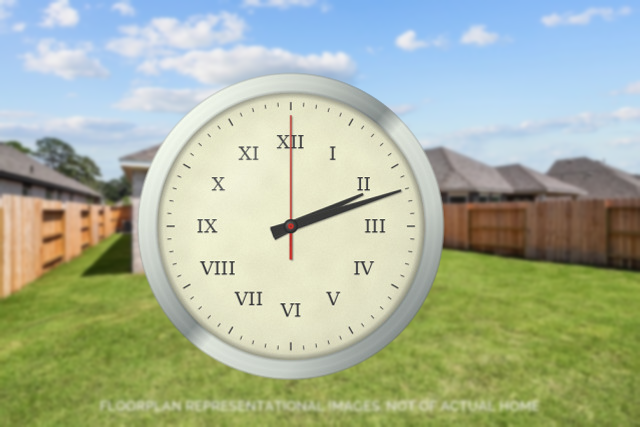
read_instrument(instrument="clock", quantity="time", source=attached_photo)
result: 2:12:00
